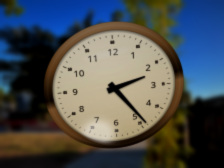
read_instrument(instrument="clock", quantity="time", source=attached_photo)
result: 2:24
